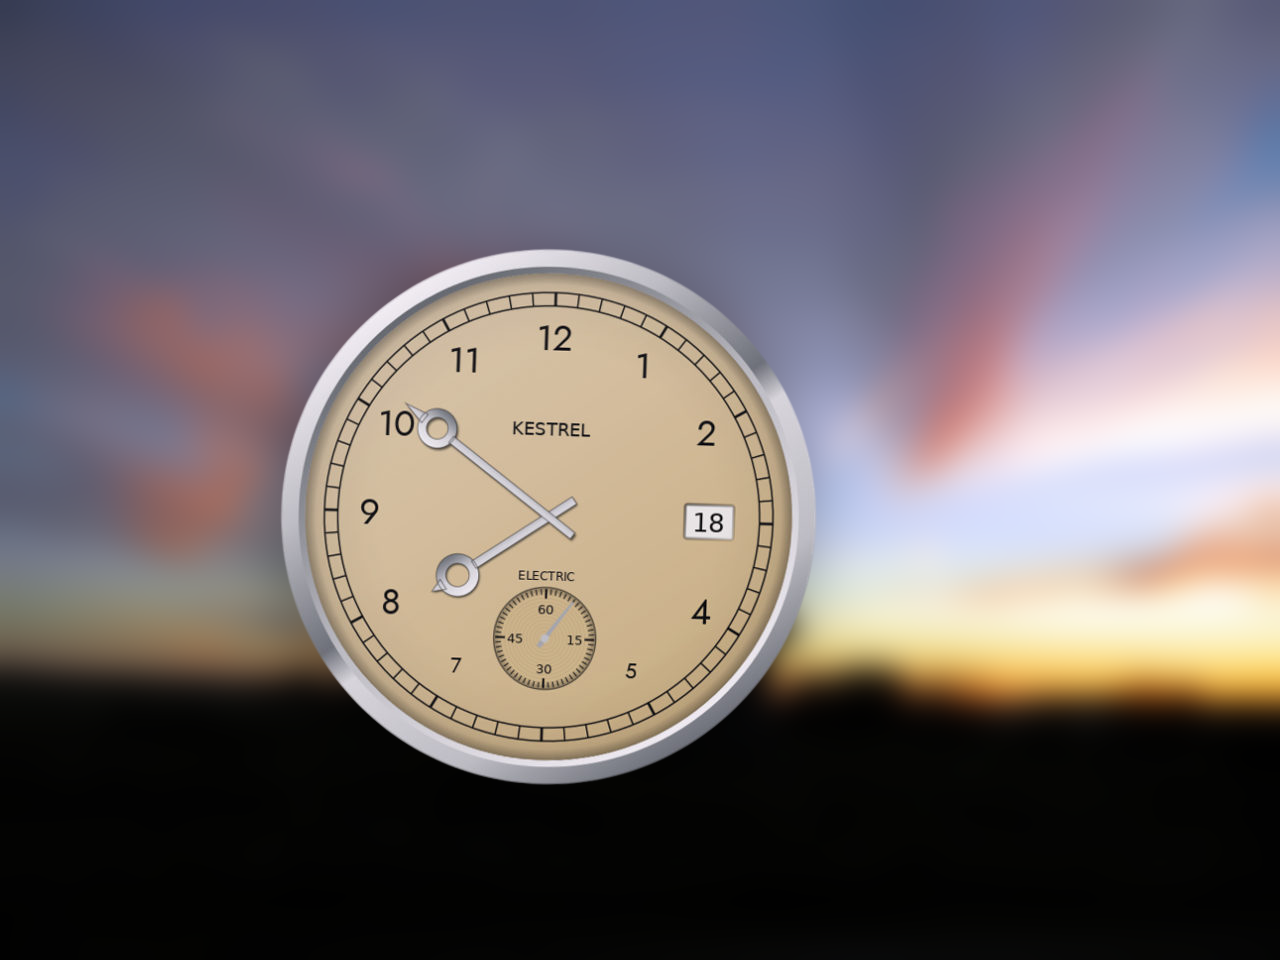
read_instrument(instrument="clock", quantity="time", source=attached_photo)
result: 7:51:06
